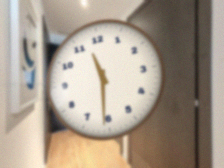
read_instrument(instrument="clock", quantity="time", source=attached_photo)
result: 11:31
